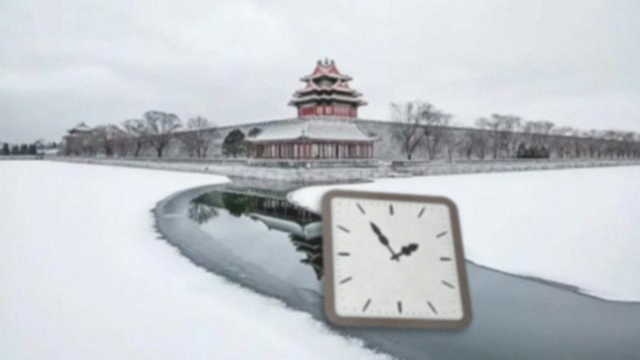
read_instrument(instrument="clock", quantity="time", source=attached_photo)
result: 1:55
